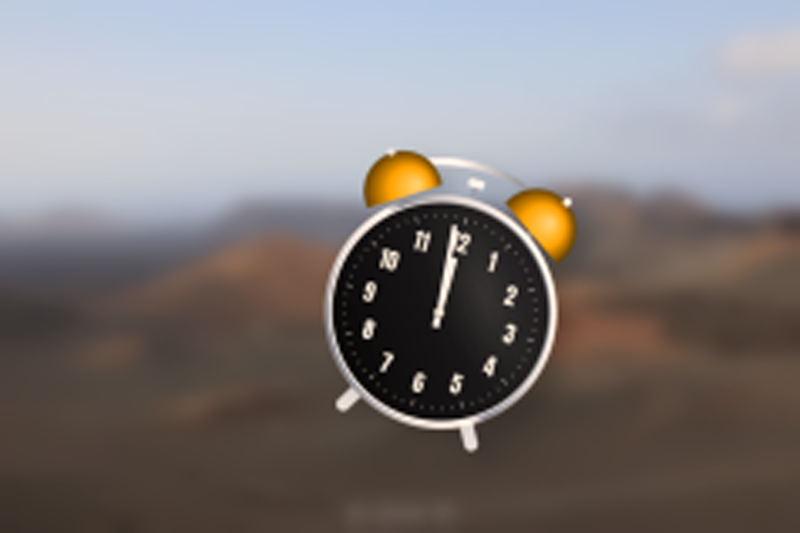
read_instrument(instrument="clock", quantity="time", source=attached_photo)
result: 11:59
